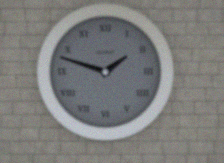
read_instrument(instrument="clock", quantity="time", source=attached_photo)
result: 1:48
